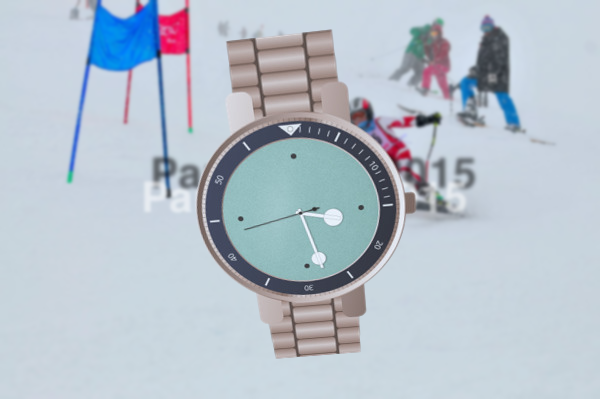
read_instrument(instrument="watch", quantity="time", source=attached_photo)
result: 3:27:43
